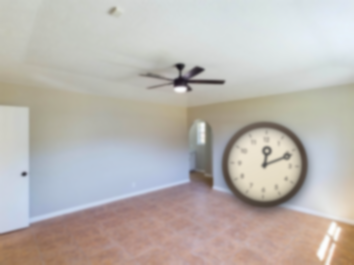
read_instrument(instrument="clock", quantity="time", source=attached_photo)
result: 12:11
